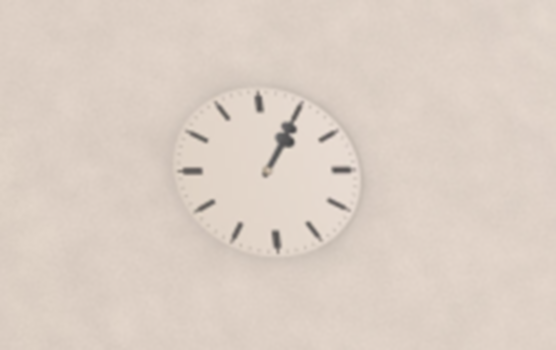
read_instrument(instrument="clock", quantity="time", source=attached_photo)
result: 1:05
